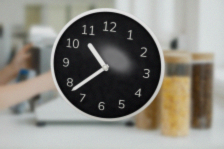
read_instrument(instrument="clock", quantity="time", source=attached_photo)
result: 10:38
